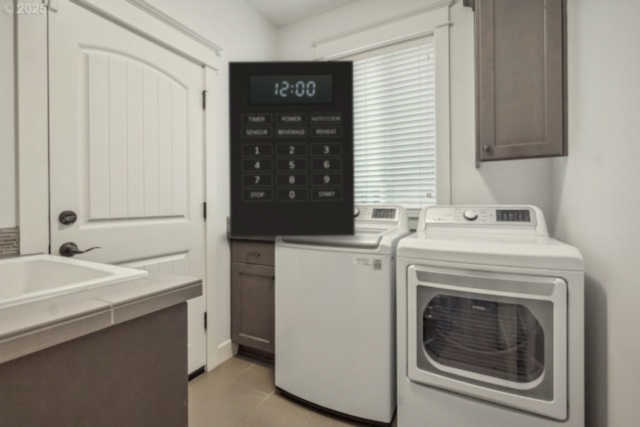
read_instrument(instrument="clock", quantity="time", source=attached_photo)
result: 12:00
